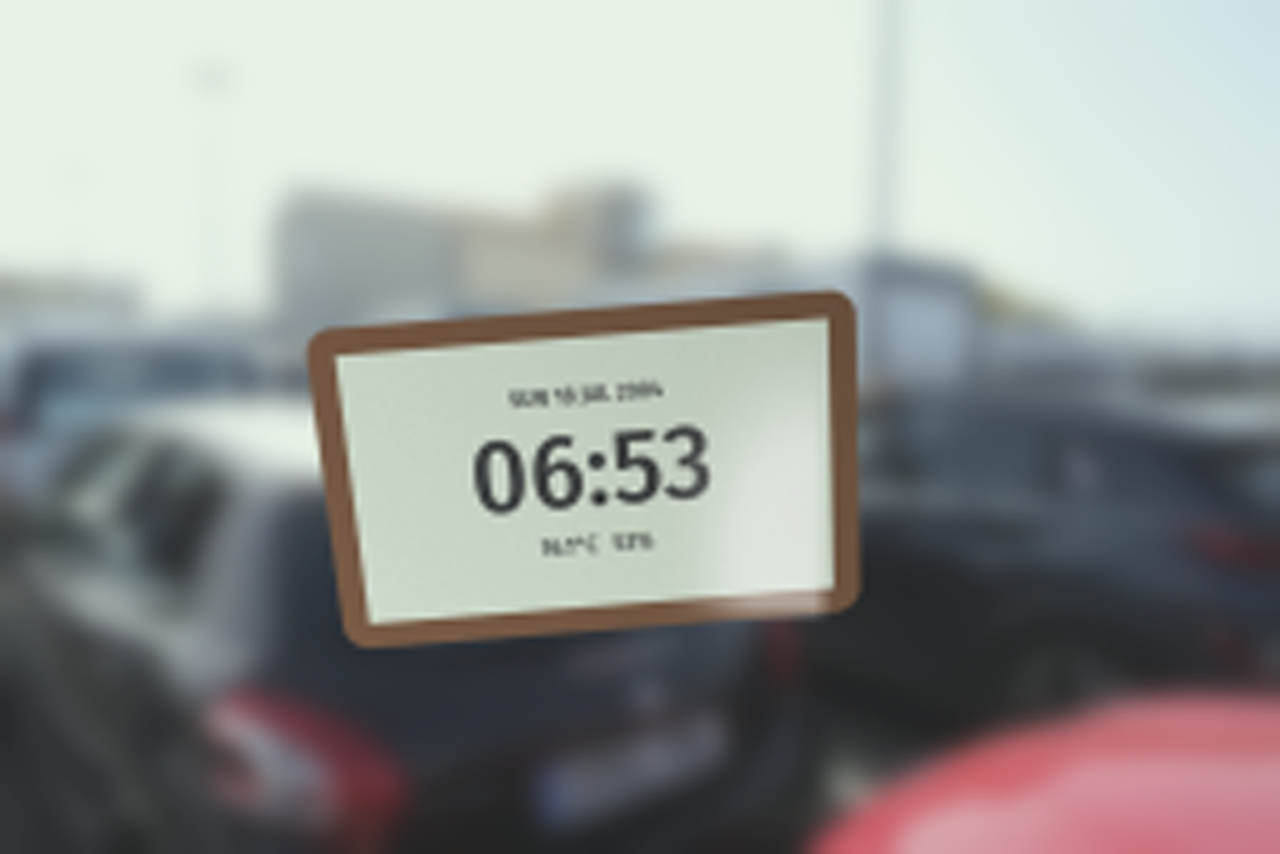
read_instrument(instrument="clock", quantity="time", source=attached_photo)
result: 6:53
